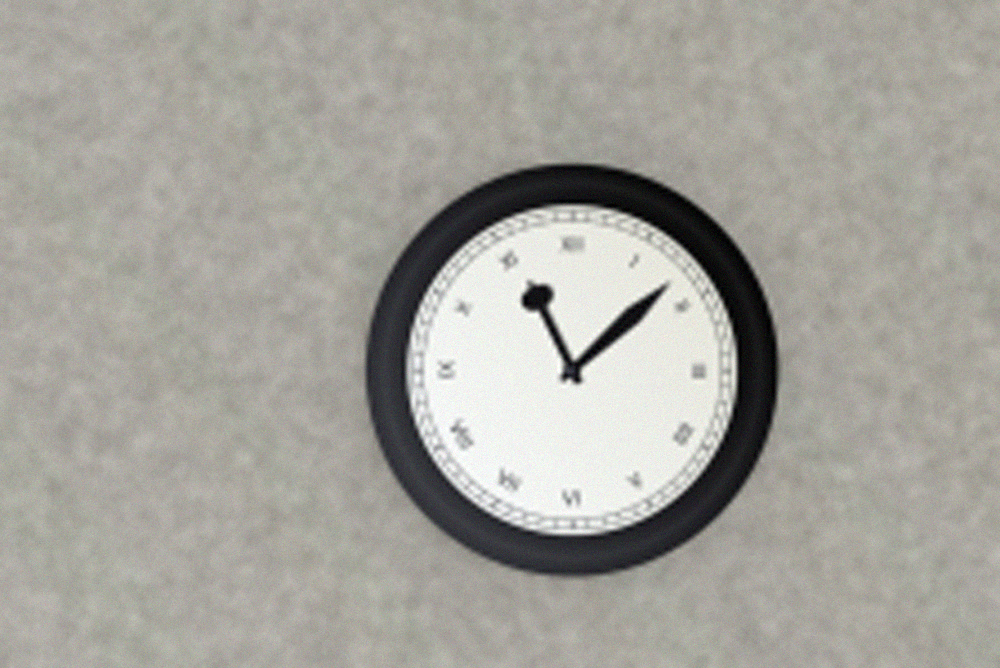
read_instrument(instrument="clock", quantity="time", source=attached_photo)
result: 11:08
